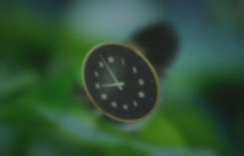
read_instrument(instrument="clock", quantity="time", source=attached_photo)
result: 8:57
